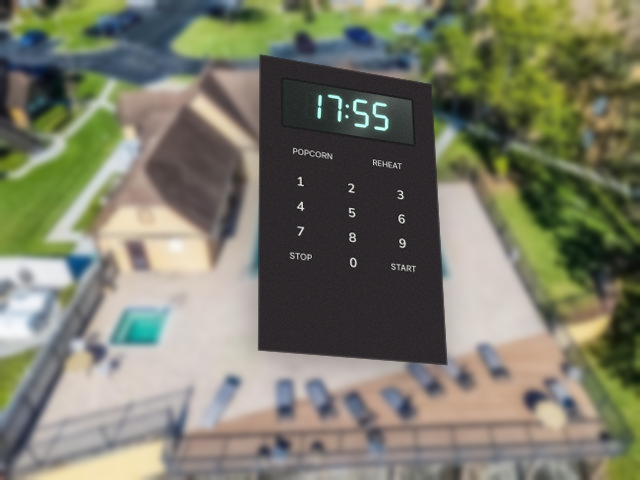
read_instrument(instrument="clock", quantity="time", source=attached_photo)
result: 17:55
